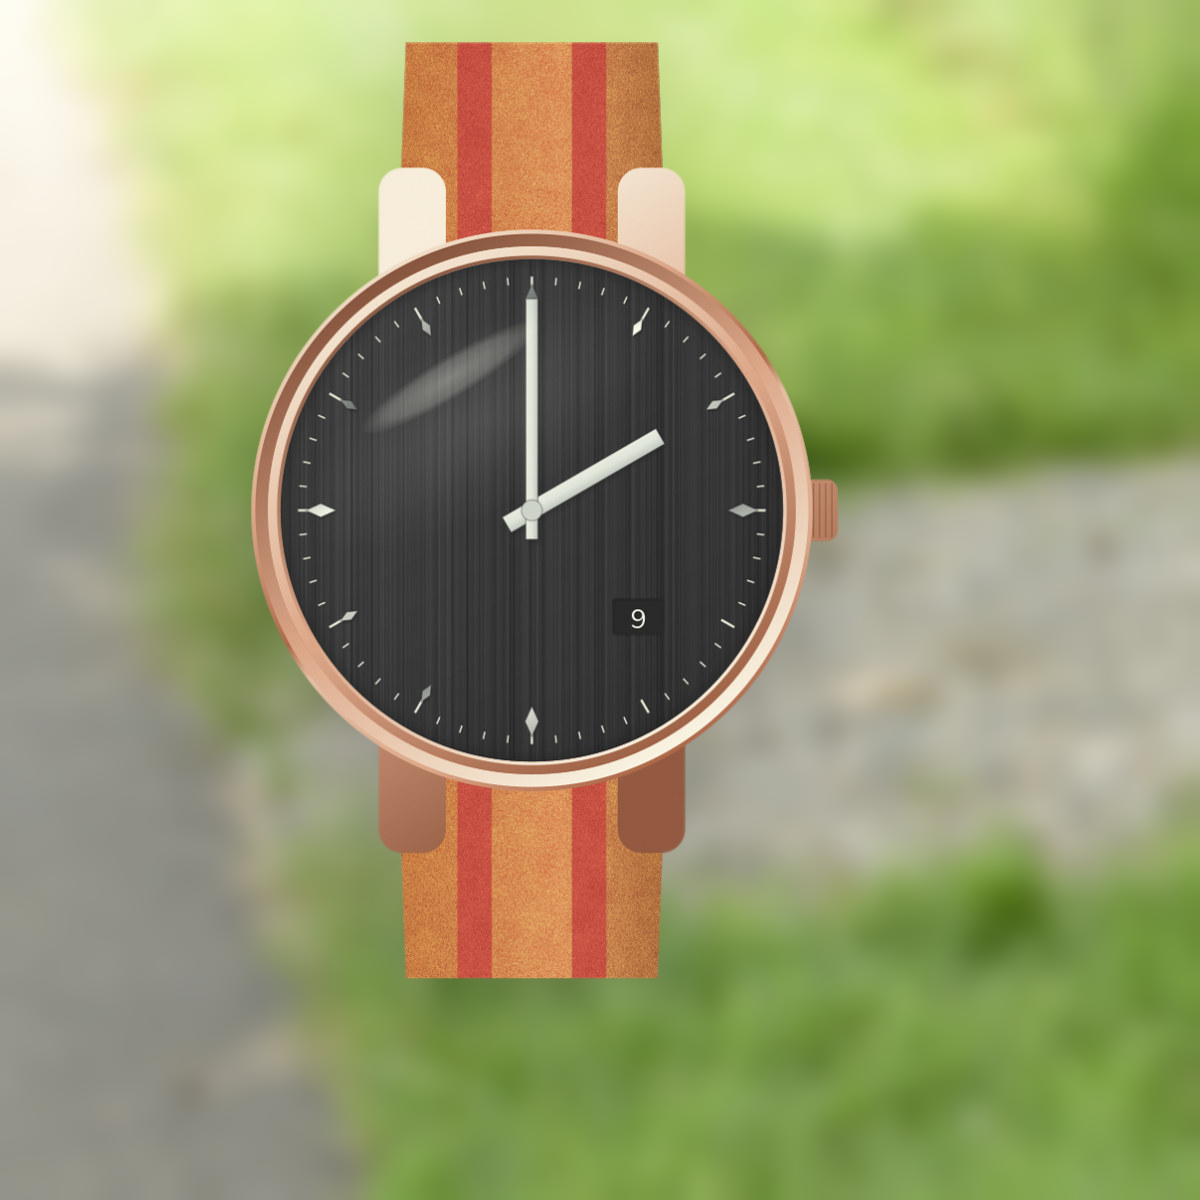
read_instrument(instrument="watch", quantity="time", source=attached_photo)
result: 2:00
